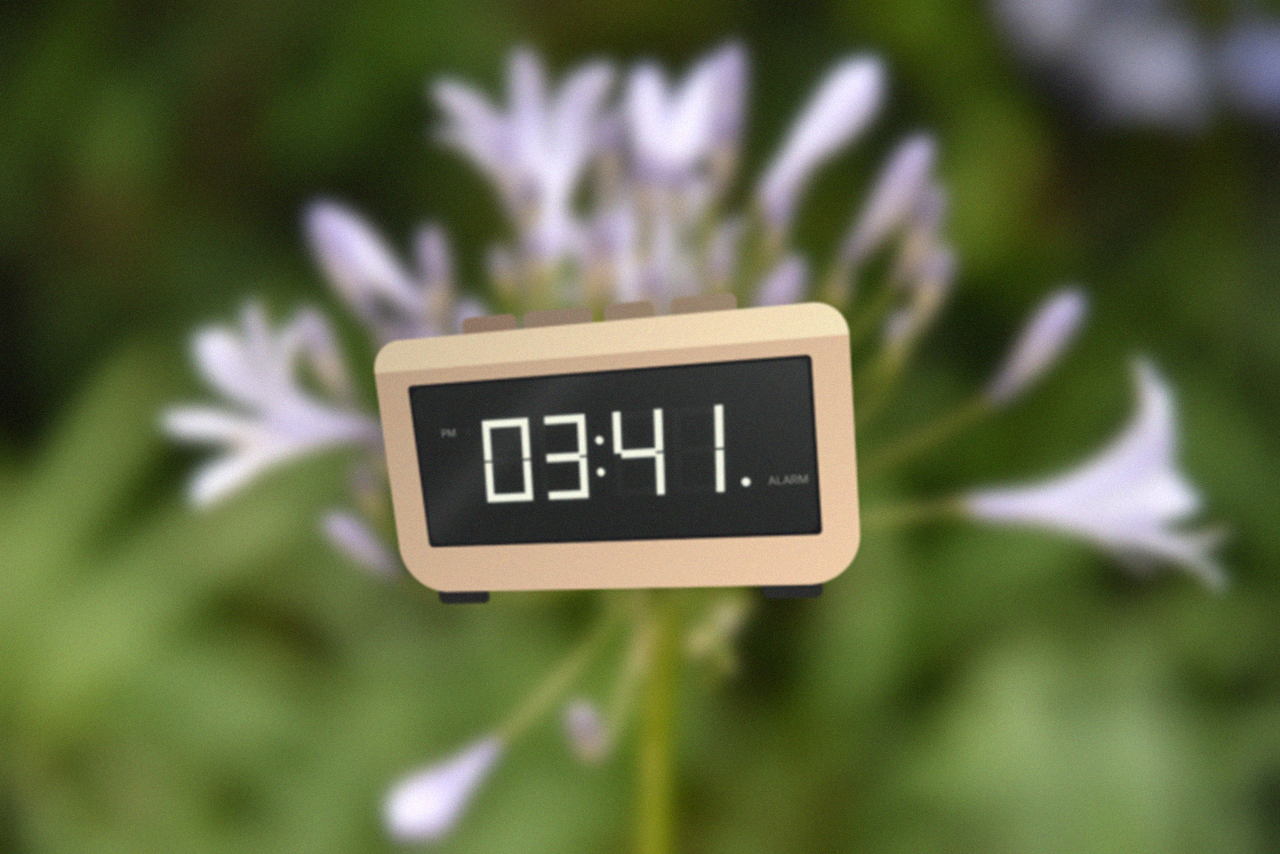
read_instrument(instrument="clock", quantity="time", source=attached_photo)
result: 3:41
